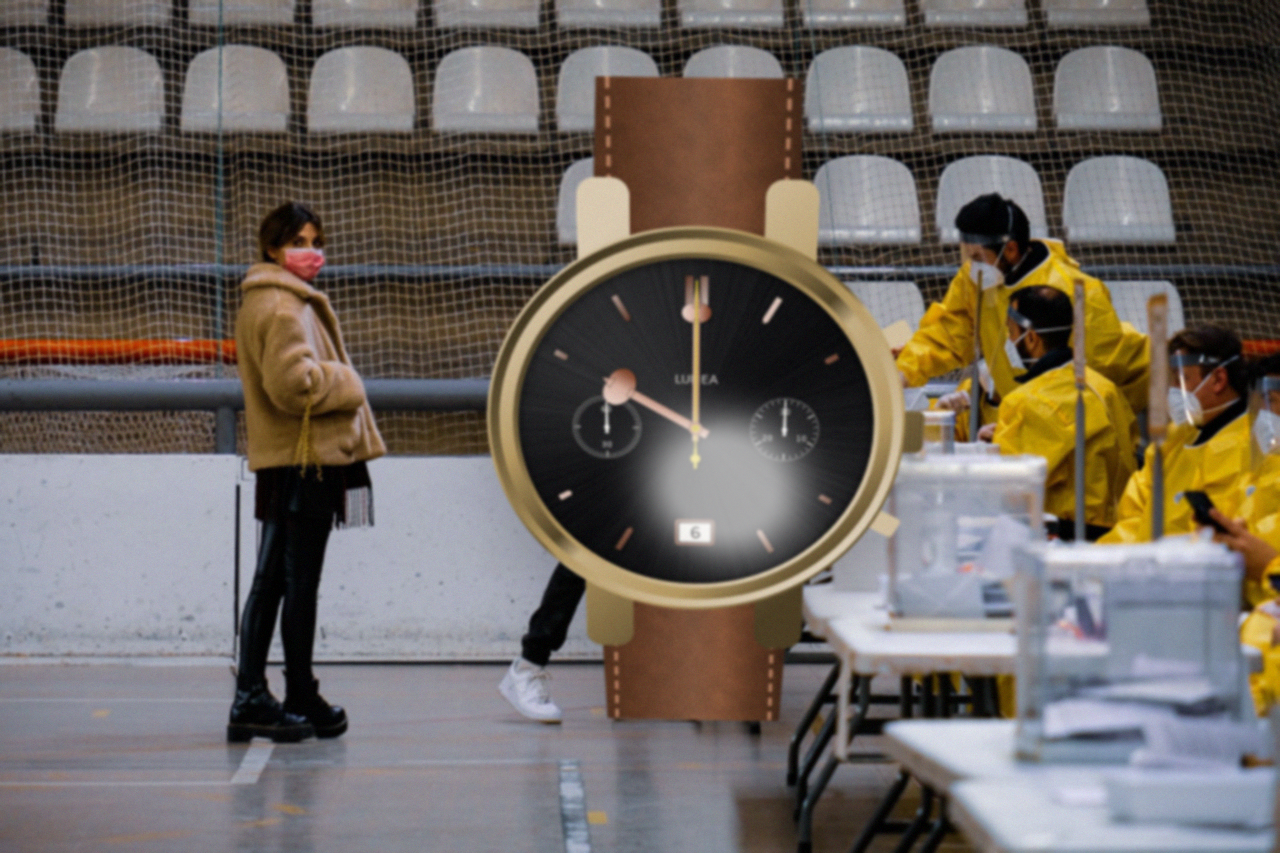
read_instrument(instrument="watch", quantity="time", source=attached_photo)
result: 10:00
